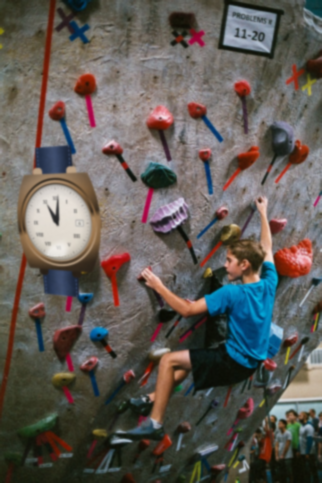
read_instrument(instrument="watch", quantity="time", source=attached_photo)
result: 11:01
